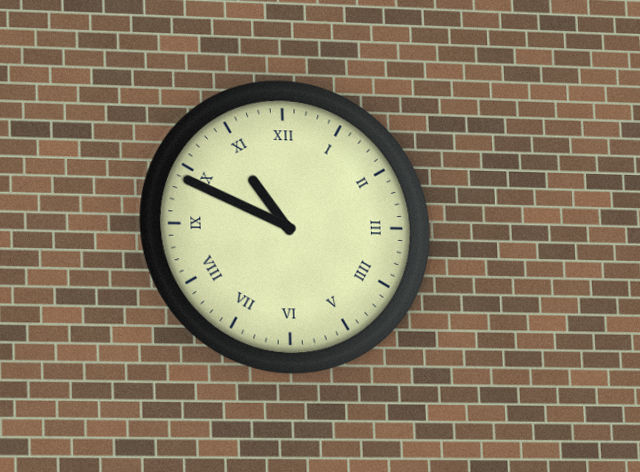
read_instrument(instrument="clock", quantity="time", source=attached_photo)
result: 10:49
